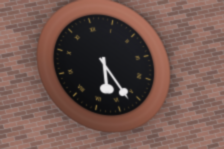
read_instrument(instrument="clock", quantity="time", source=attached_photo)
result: 6:27
